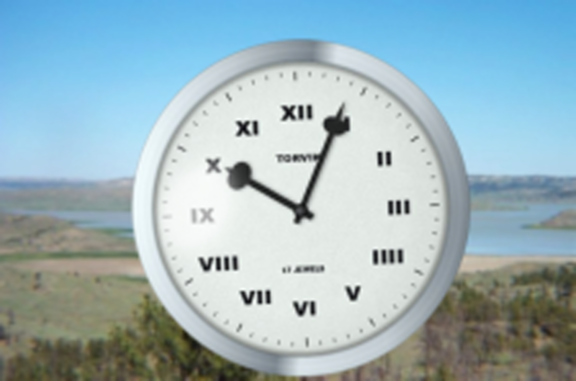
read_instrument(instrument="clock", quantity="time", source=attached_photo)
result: 10:04
